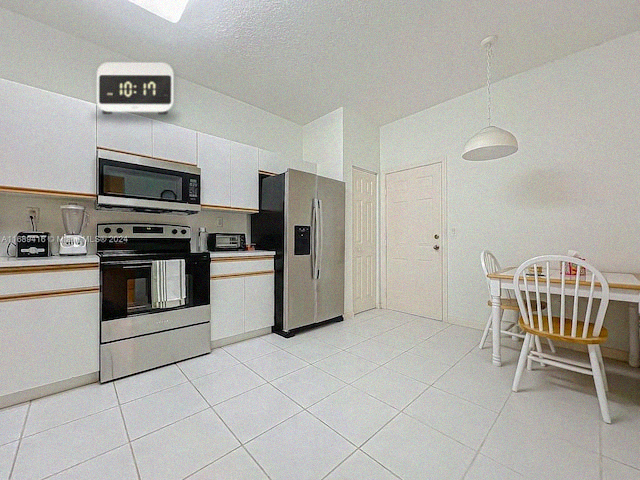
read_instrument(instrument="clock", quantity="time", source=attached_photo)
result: 10:17
